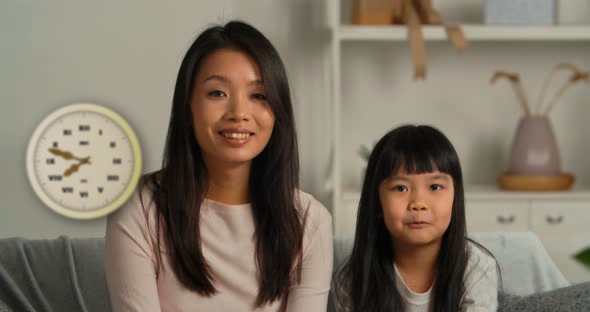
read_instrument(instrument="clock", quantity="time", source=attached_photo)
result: 7:48
